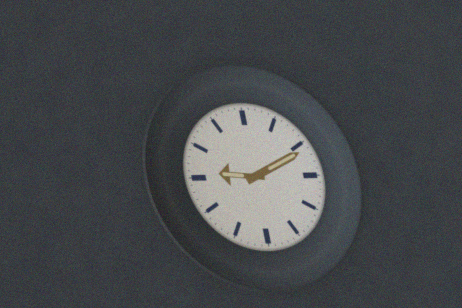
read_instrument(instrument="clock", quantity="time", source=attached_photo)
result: 9:11
